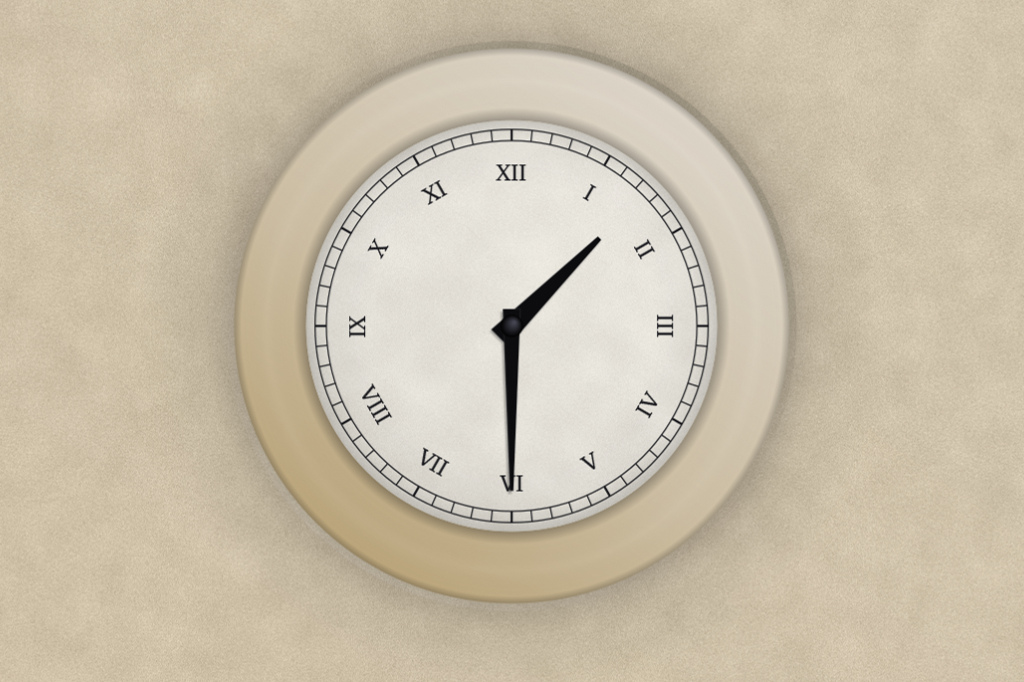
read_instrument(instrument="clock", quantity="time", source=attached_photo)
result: 1:30
